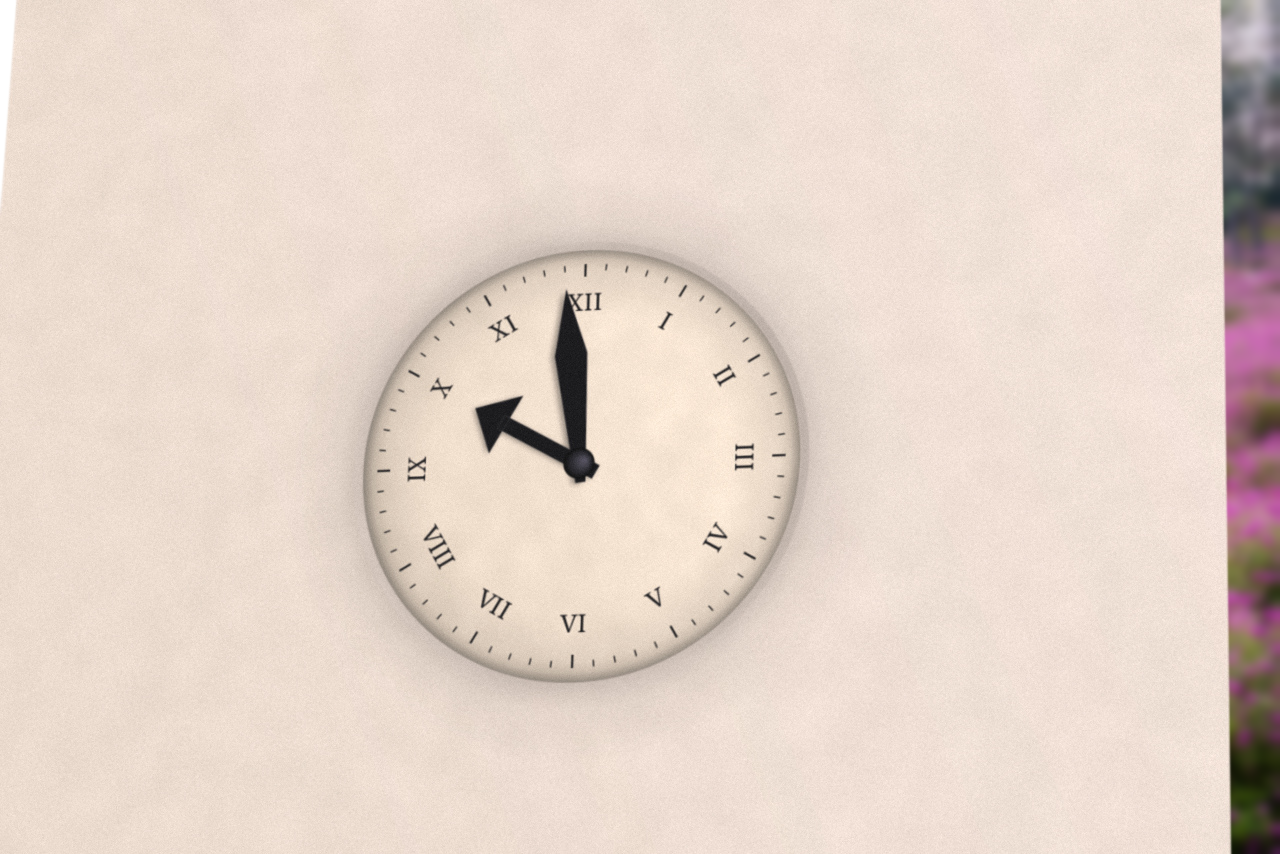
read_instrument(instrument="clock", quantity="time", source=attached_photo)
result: 9:59
